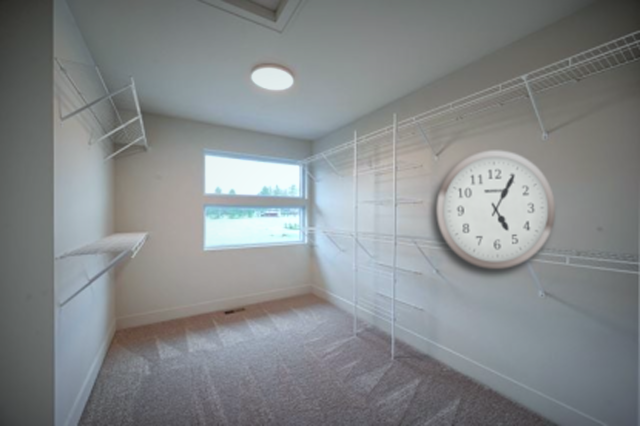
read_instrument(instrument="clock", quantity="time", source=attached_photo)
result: 5:05
